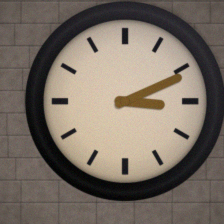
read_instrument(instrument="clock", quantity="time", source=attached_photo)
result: 3:11
